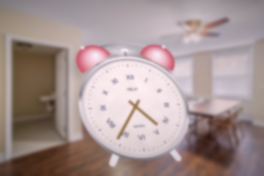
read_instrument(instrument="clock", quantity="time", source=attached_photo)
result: 4:36
